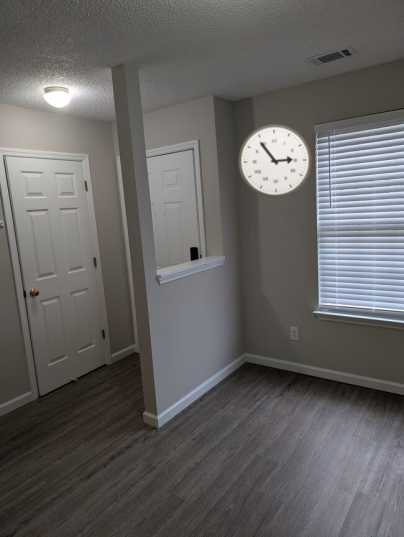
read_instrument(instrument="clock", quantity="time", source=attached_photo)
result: 2:54
